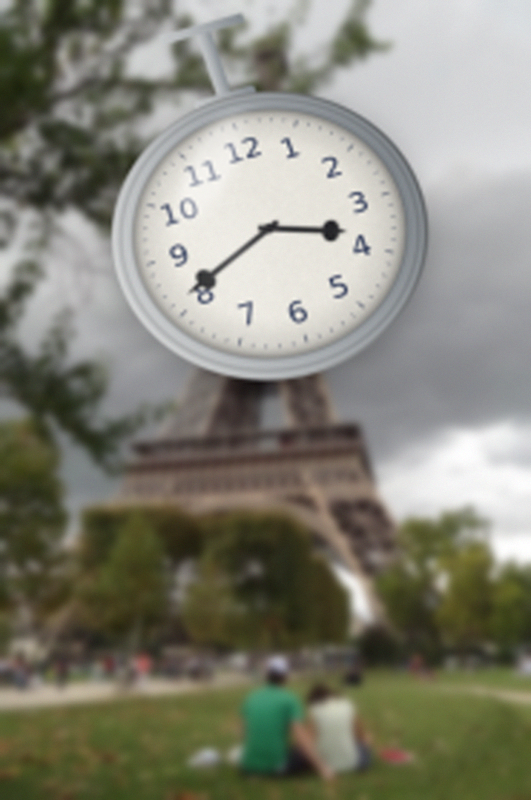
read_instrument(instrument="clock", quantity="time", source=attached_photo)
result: 3:41
